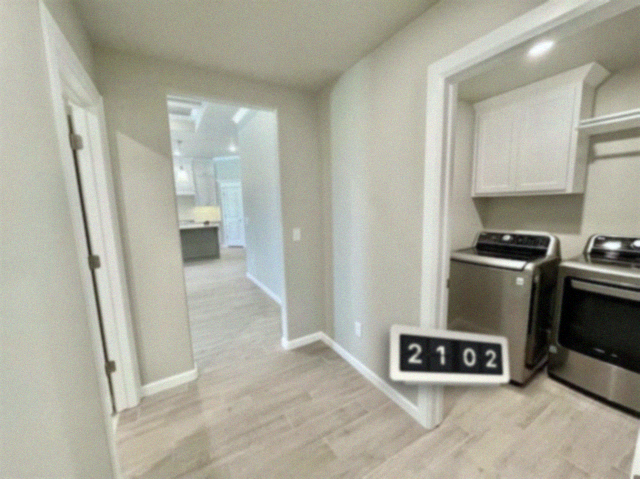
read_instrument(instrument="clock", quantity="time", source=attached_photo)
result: 21:02
